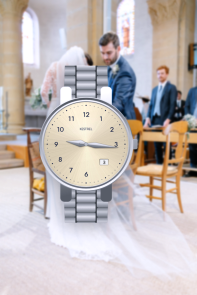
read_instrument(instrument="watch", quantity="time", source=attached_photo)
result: 9:16
